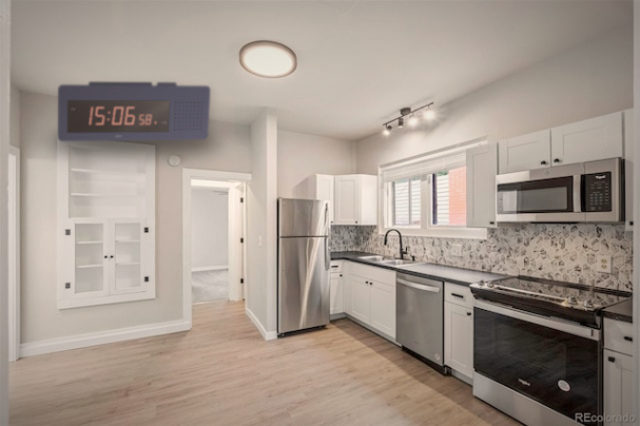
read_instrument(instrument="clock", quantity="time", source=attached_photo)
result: 15:06:58
